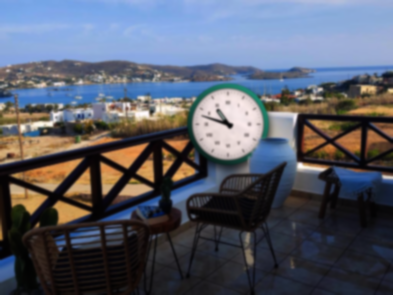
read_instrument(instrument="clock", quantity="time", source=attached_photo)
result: 10:48
